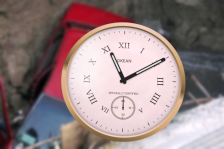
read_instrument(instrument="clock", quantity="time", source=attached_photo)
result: 11:10
